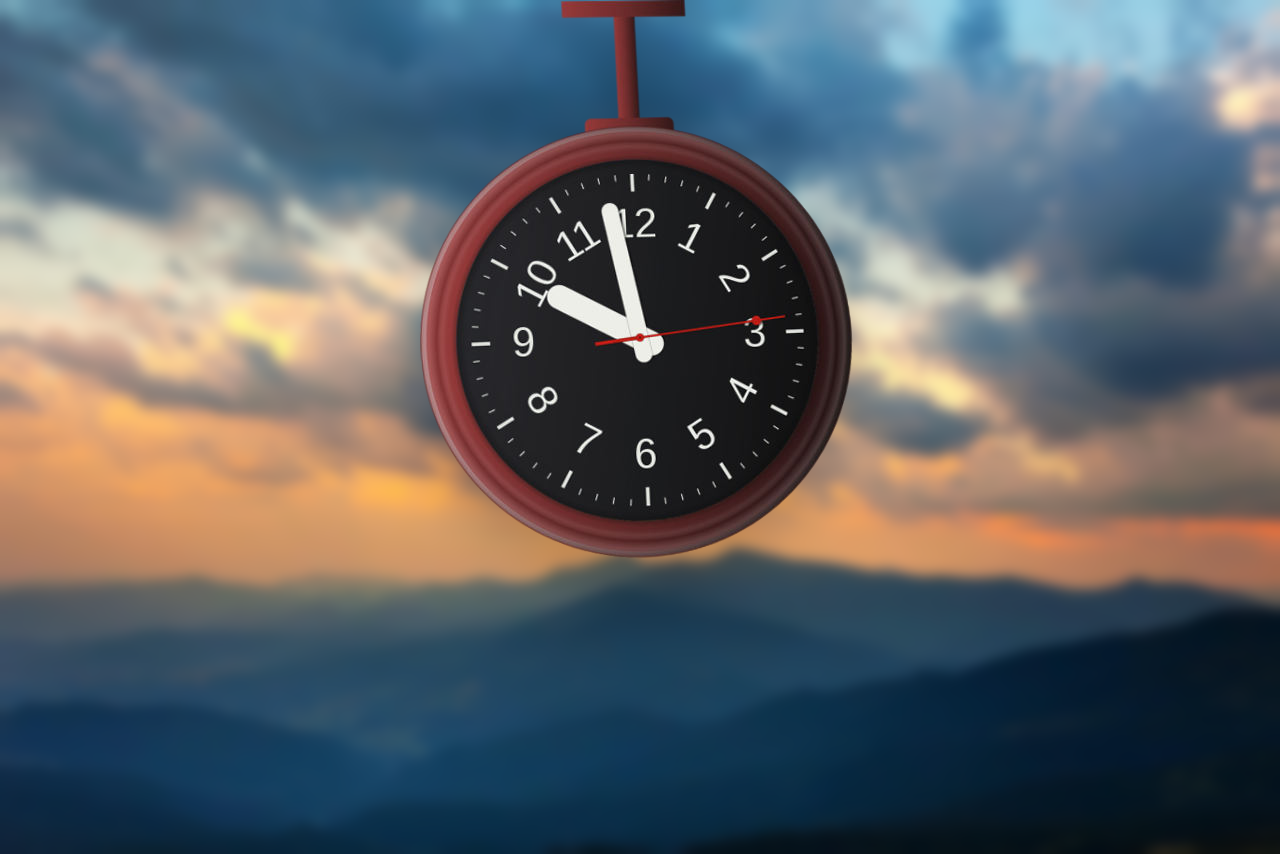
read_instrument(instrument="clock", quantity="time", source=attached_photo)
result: 9:58:14
